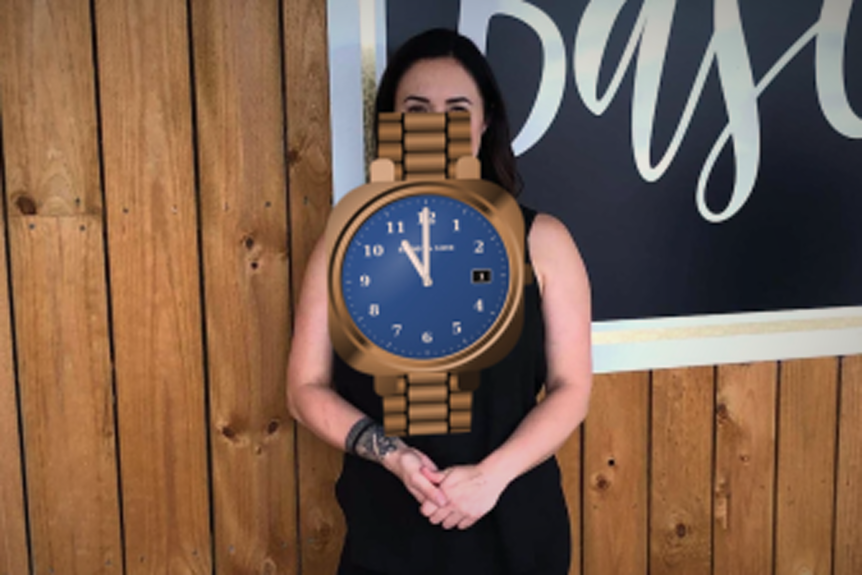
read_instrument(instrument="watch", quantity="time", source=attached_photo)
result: 11:00
